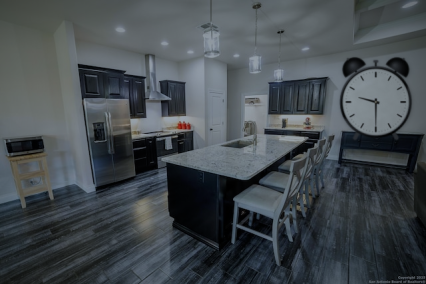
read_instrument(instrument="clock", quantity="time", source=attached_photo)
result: 9:30
